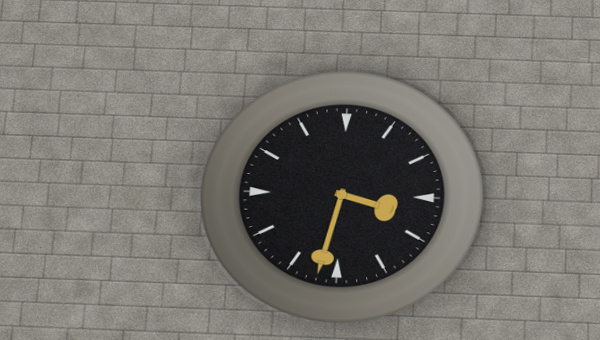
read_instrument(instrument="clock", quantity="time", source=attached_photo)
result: 3:32
